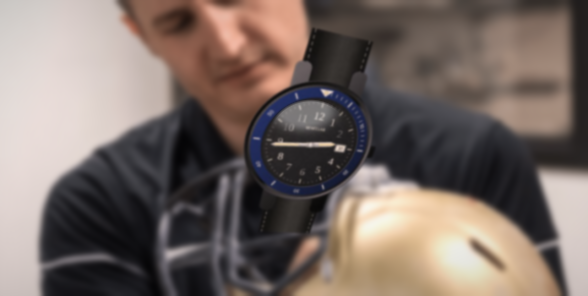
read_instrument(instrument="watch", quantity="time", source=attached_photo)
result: 2:44
